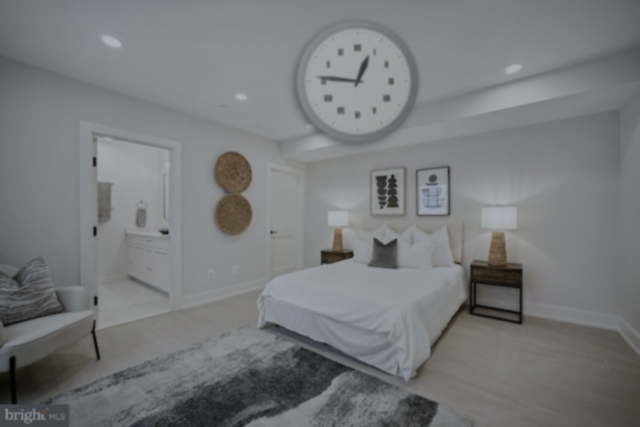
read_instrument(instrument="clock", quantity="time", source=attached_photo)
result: 12:46
